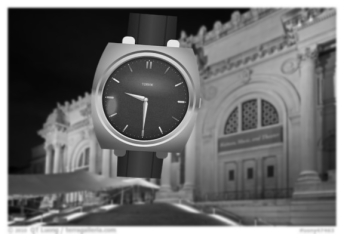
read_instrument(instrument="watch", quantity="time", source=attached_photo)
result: 9:30
